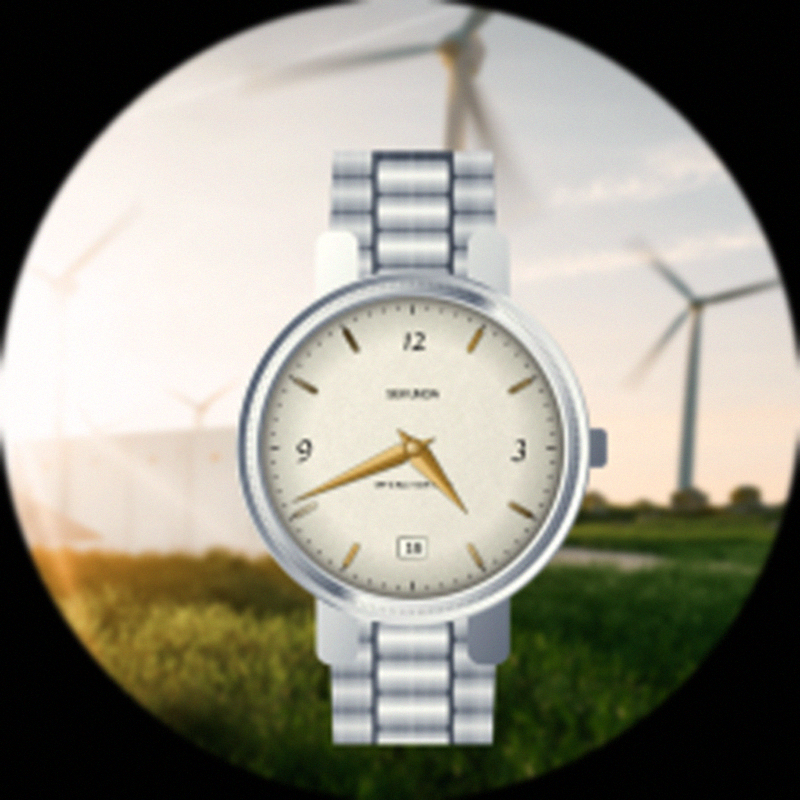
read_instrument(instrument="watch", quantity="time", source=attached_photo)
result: 4:41
